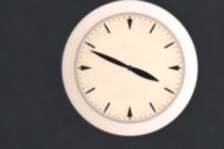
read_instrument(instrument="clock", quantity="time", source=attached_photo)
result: 3:49
